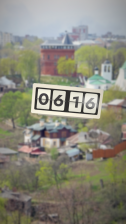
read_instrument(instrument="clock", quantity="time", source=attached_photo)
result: 6:16
